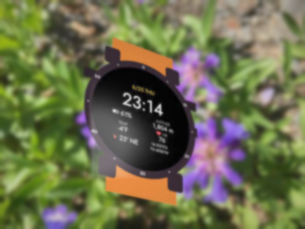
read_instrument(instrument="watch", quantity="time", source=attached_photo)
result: 23:14
